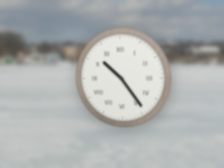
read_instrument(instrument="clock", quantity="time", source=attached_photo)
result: 10:24
